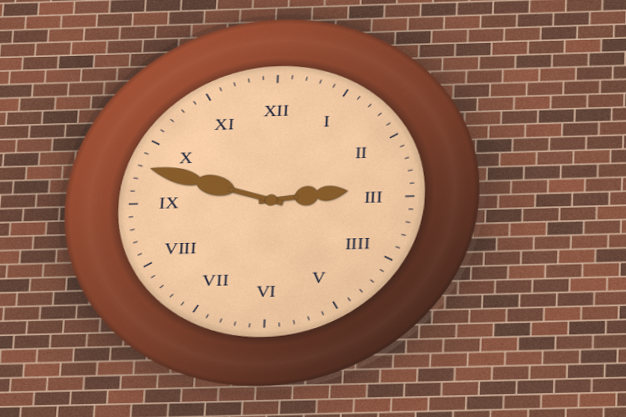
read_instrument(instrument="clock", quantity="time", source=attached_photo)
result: 2:48
